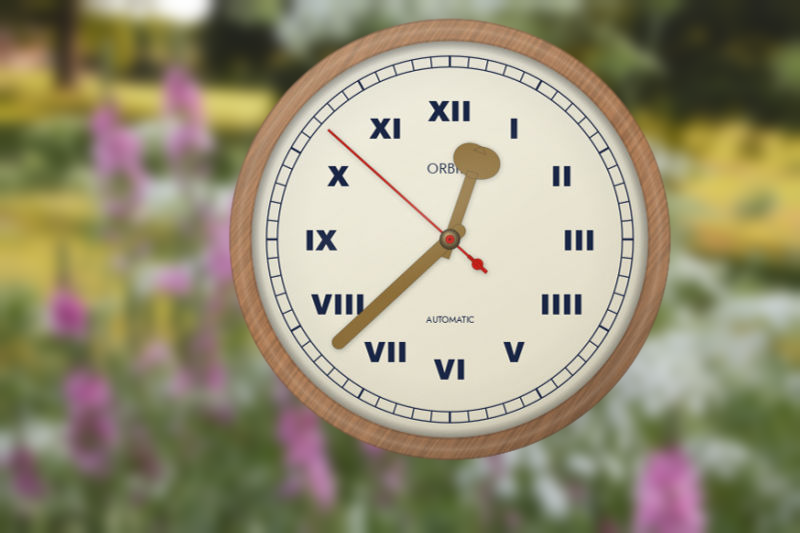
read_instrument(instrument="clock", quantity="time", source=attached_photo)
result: 12:37:52
